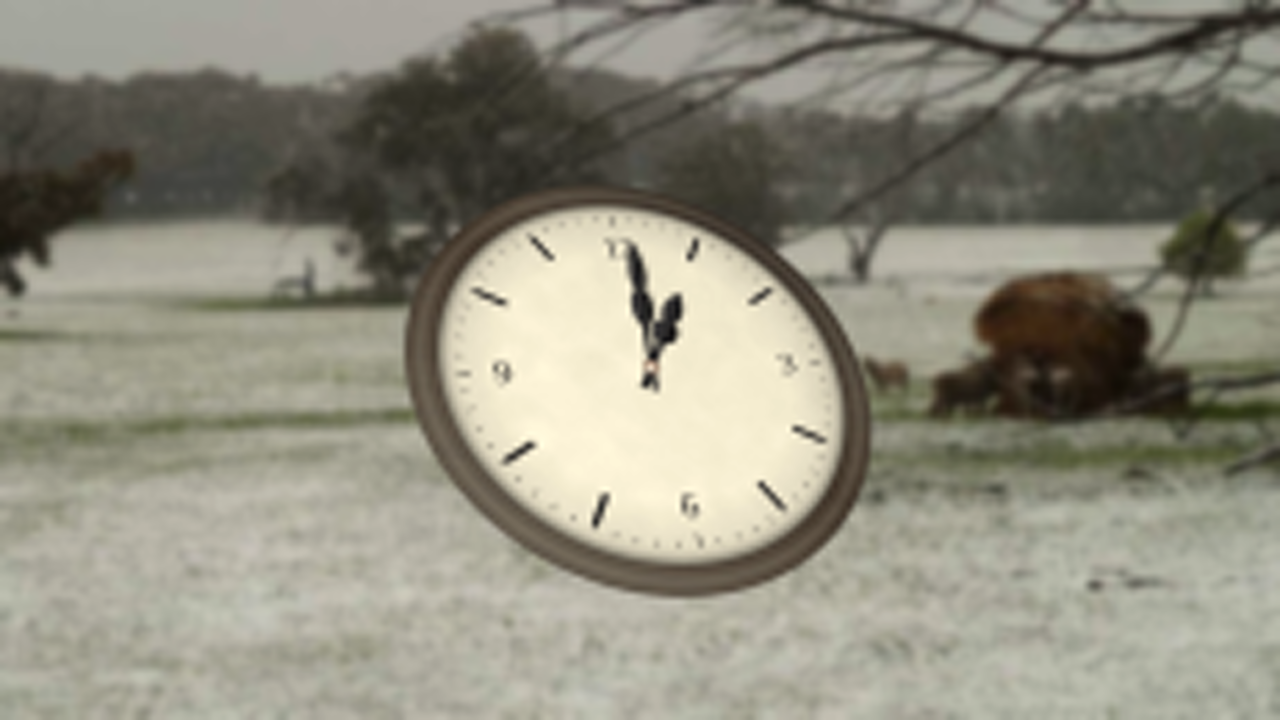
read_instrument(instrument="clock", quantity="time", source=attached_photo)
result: 1:01
